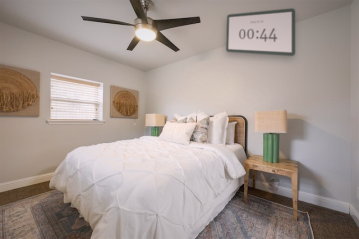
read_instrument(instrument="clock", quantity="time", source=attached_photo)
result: 0:44
